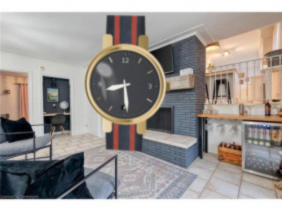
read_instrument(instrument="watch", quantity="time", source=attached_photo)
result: 8:29
